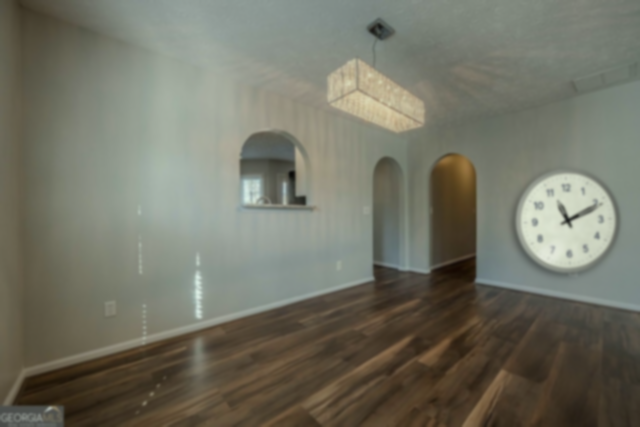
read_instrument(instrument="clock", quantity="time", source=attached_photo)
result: 11:11
